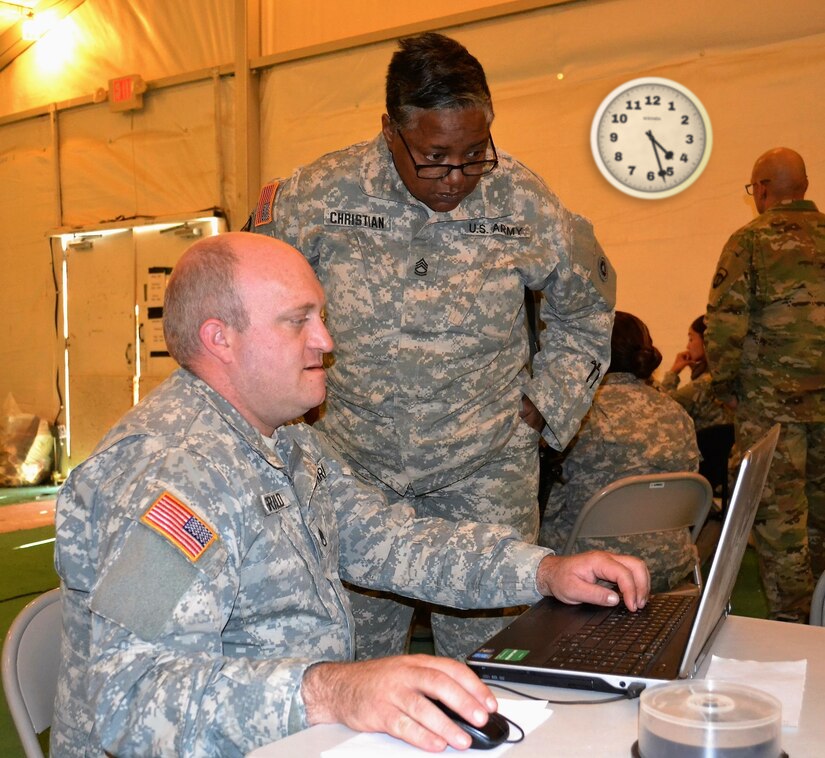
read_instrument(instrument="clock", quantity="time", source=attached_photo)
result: 4:27
